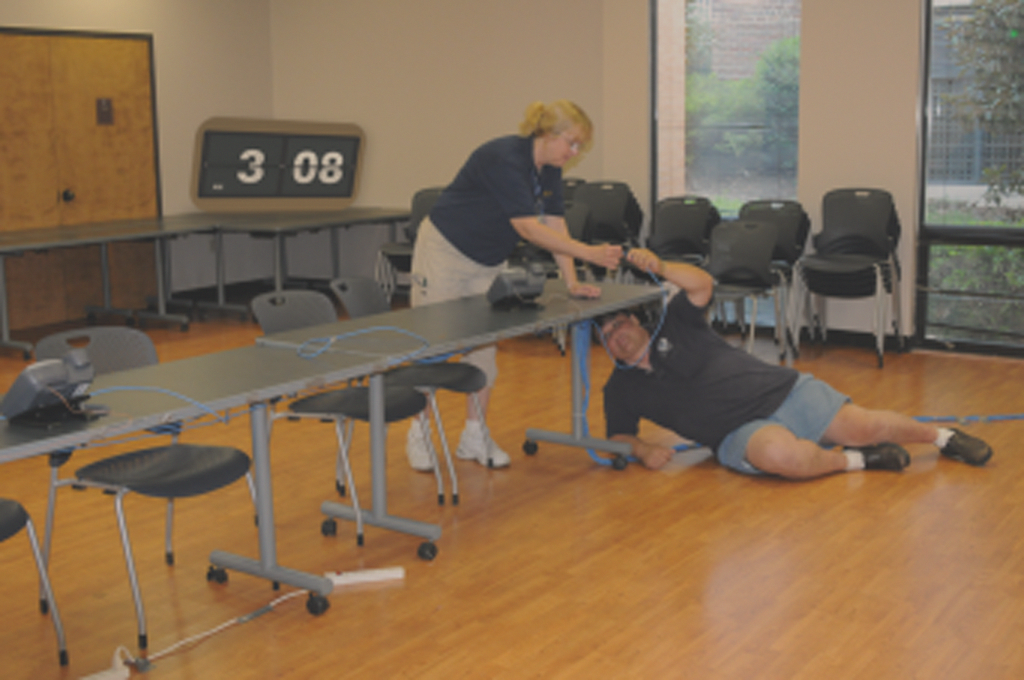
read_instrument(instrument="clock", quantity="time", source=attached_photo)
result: 3:08
